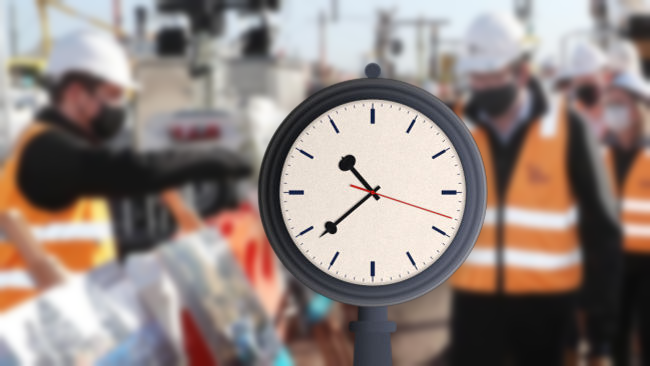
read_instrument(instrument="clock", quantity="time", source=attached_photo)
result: 10:38:18
